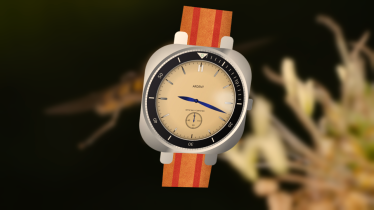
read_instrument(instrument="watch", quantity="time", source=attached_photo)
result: 9:18
